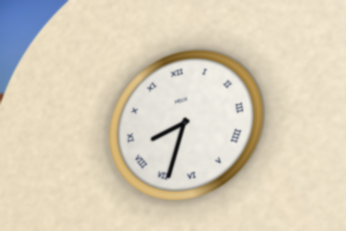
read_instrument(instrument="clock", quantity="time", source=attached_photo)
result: 8:34
